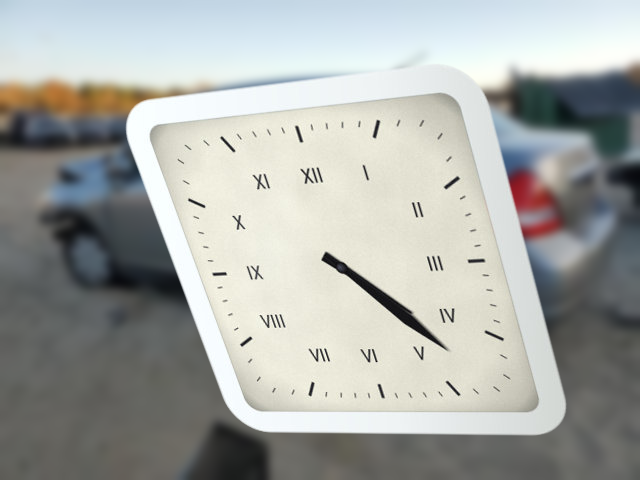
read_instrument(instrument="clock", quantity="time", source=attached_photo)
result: 4:23
